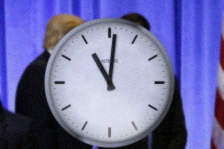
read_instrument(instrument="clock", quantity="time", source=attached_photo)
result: 11:01
